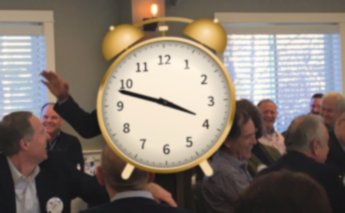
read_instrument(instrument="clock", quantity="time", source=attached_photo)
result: 3:48
